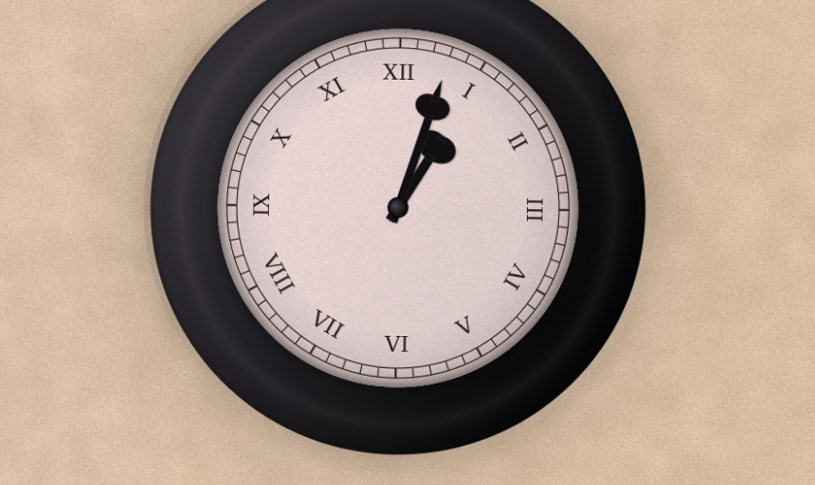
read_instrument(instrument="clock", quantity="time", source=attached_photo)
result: 1:03
